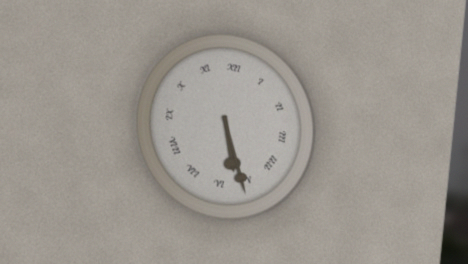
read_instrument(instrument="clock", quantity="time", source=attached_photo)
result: 5:26
